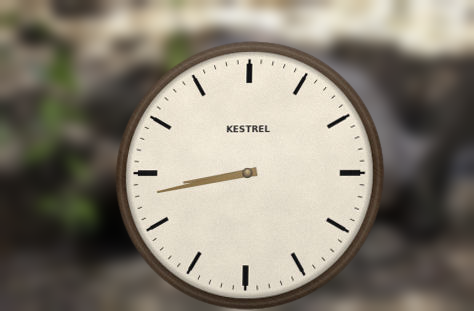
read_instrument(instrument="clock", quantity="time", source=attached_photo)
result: 8:43
